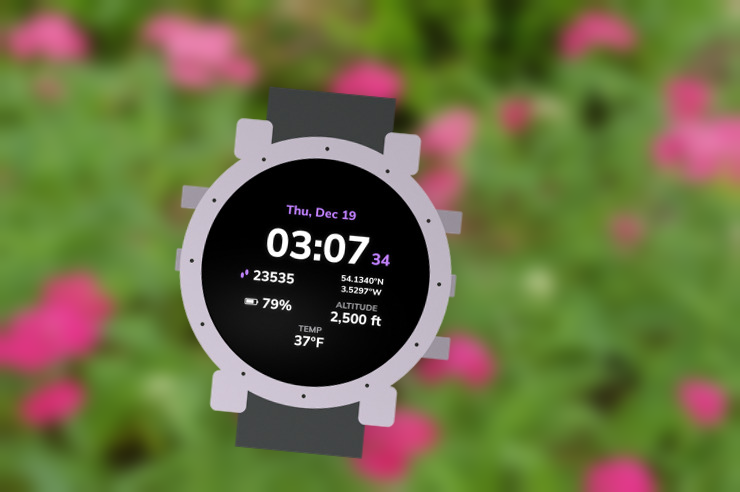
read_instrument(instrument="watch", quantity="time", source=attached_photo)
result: 3:07:34
